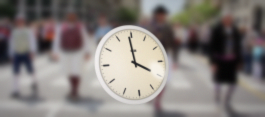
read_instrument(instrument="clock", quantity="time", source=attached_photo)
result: 3:59
